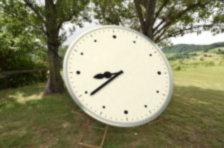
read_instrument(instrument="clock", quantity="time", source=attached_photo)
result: 8:39
